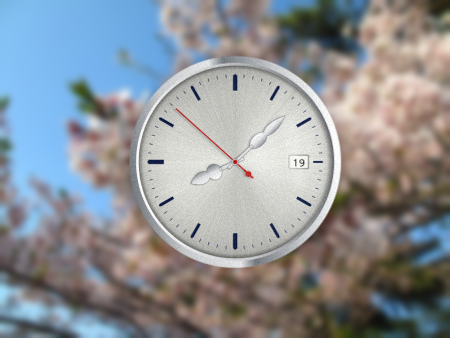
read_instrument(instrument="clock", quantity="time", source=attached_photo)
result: 8:07:52
